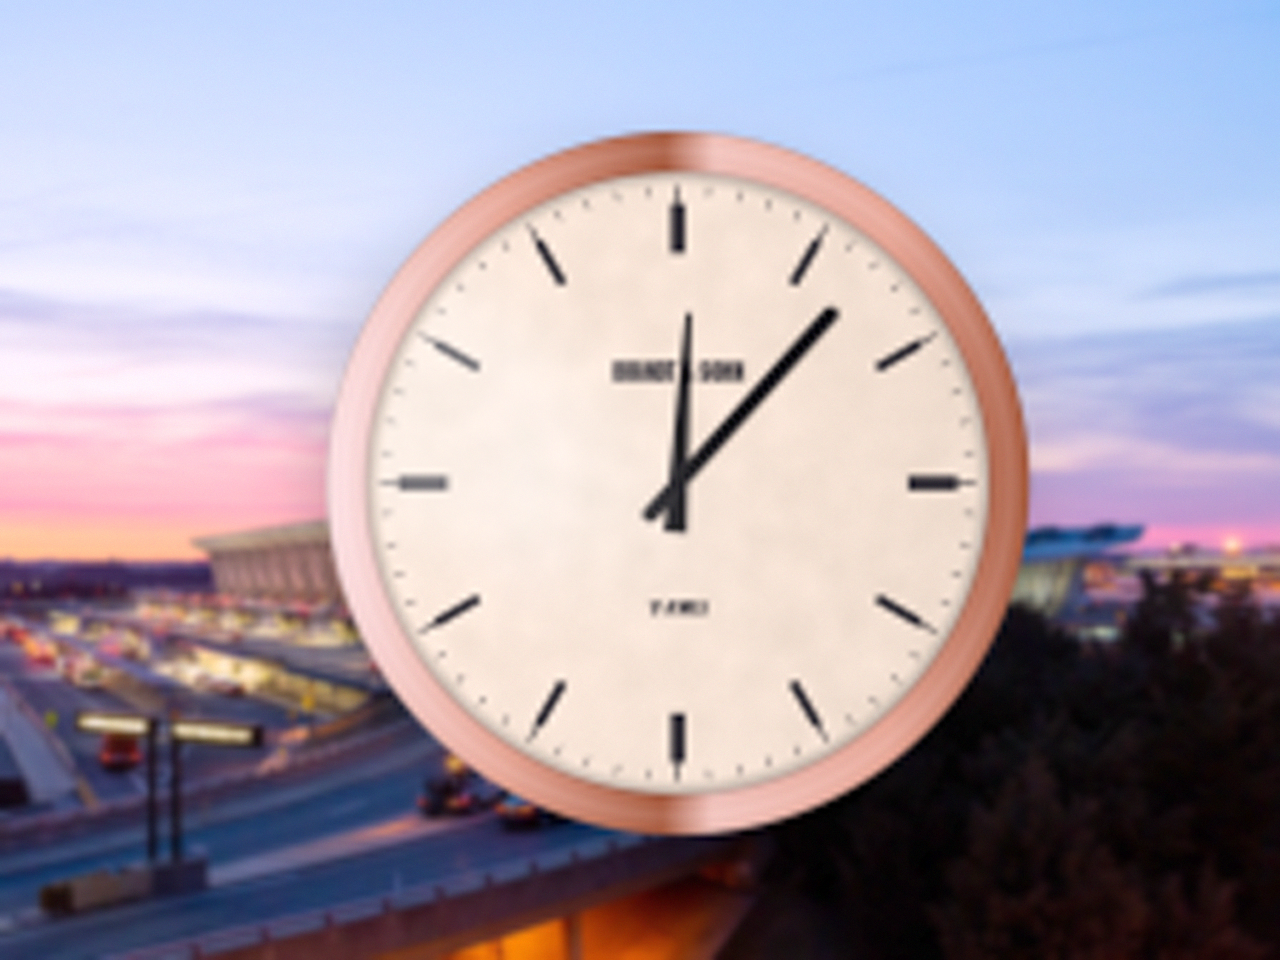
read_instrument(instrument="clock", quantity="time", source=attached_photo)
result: 12:07
